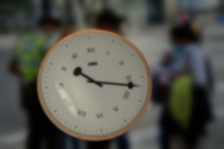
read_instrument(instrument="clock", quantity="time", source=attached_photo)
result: 10:17
